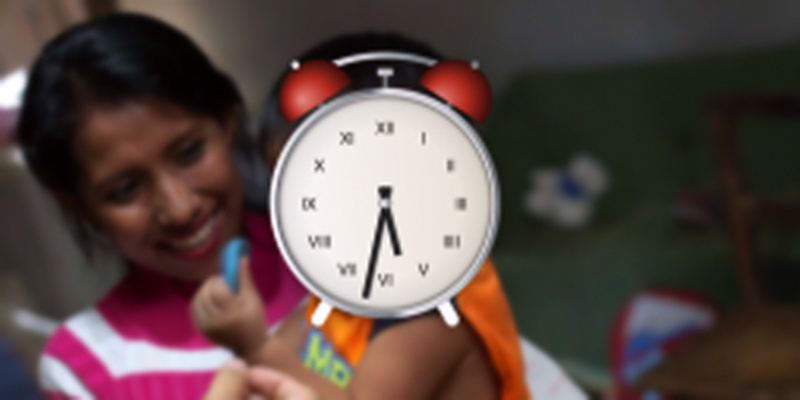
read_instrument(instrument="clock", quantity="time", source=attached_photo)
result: 5:32
